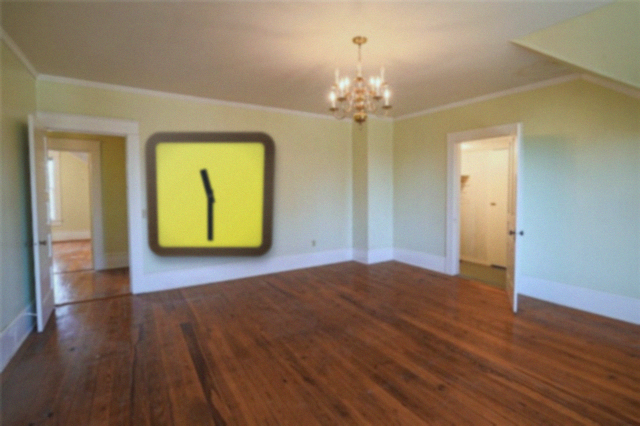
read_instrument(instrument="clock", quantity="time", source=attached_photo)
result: 11:30
